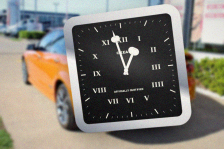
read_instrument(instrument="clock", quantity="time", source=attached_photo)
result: 12:58
